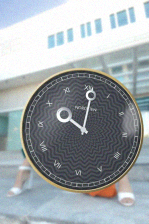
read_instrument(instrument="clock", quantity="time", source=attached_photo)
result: 10:01
